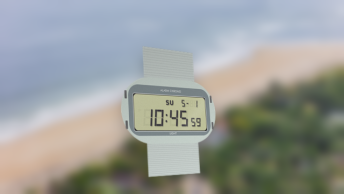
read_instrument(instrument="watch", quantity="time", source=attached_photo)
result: 10:45:59
